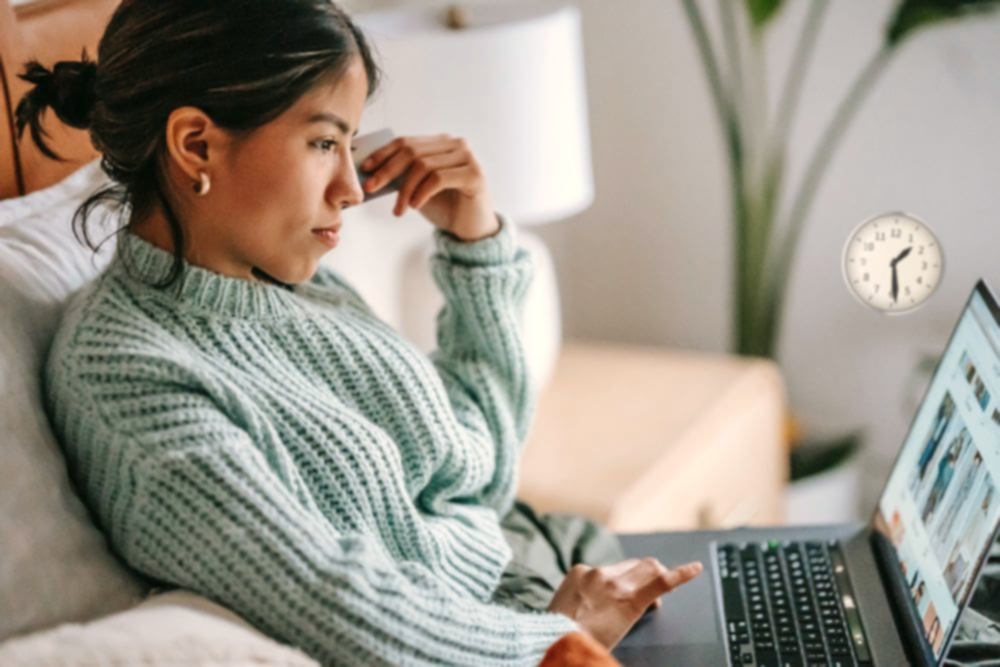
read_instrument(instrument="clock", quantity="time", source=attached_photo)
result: 1:29
